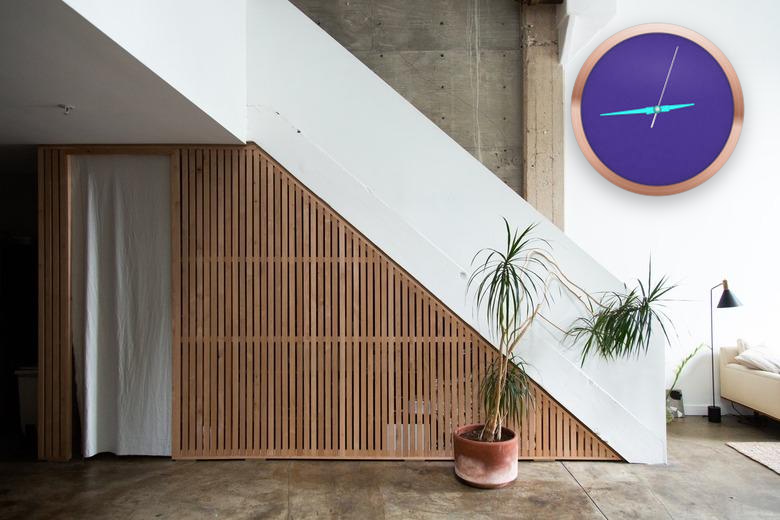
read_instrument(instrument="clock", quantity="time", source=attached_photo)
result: 2:44:03
